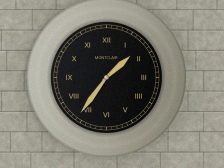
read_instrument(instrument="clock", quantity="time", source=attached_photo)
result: 1:36
